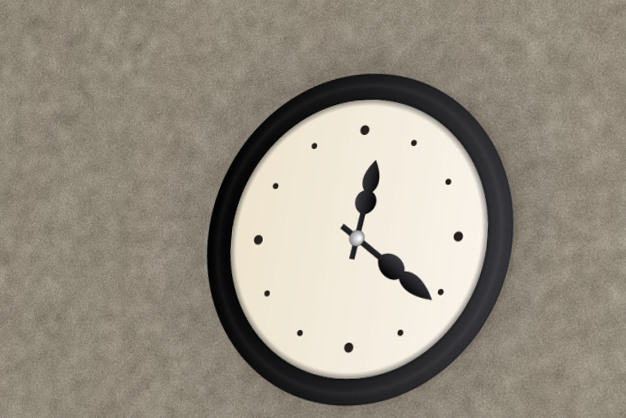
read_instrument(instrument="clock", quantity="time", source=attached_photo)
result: 12:21
